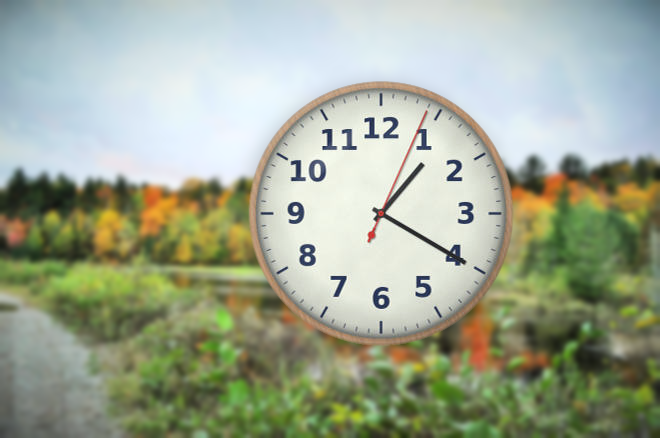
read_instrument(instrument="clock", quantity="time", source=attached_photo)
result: 1:20:04
